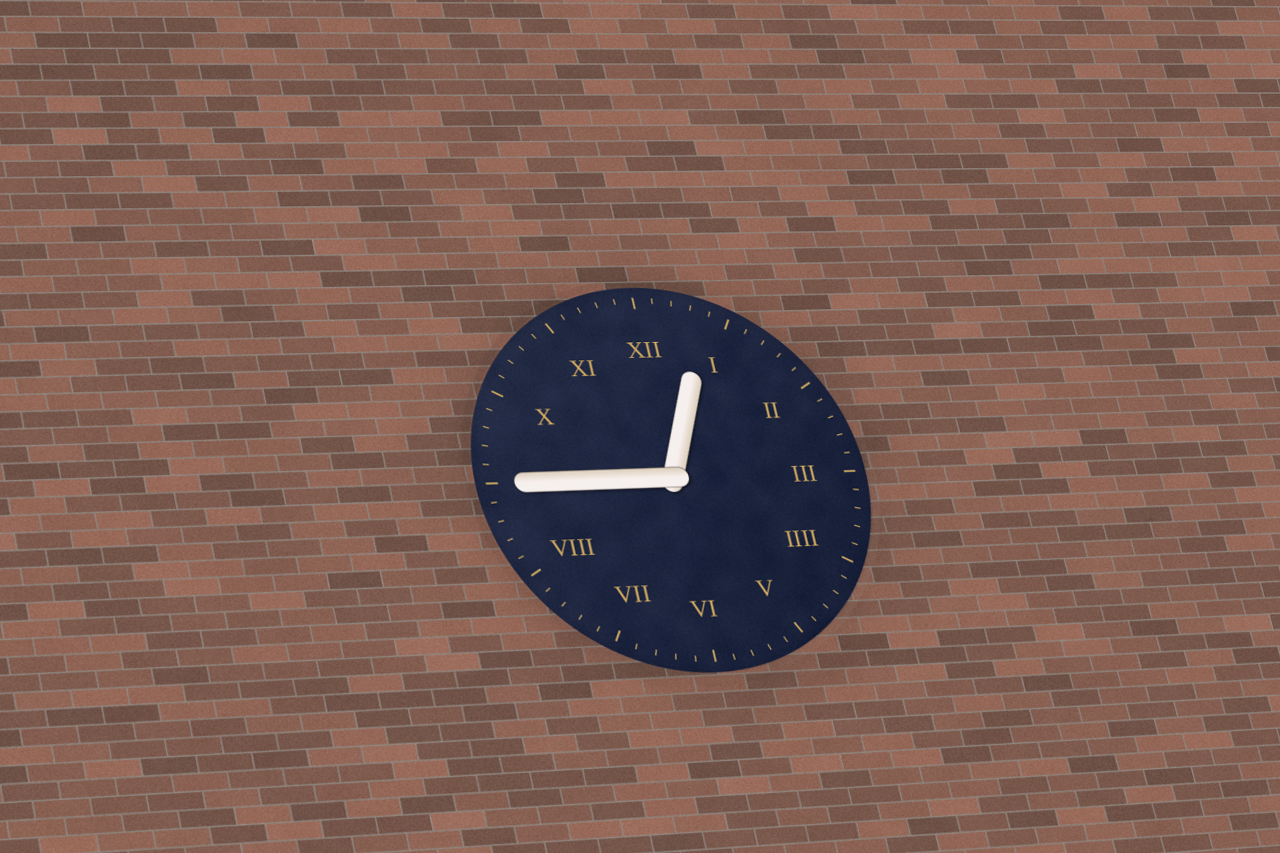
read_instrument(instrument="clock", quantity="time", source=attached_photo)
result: 12:45
